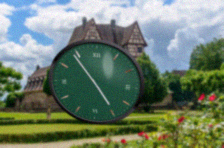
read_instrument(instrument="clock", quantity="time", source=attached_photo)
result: 4:54
